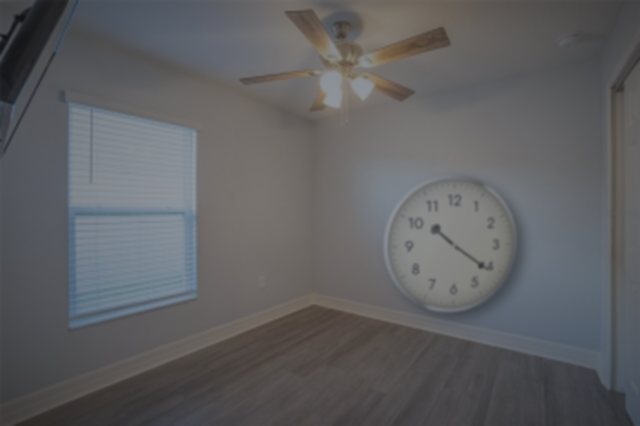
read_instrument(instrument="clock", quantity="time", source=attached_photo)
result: 10:21
